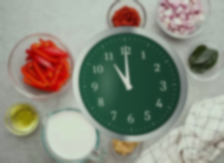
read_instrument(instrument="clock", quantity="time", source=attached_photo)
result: 11:00
